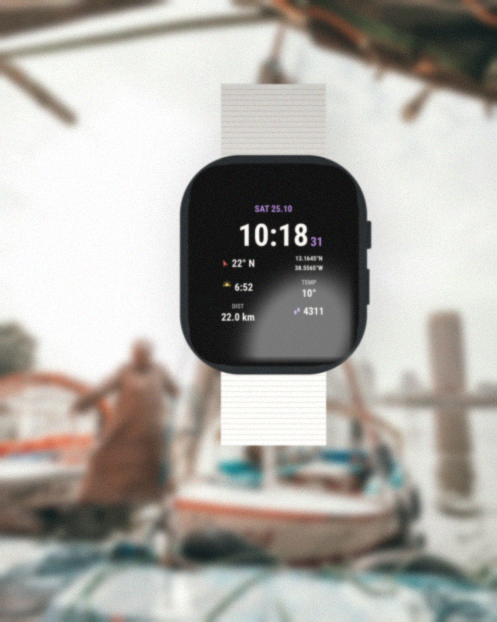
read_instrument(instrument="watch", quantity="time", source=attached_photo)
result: 10:18:31
